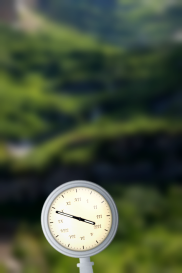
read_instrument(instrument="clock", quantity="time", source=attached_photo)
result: 3:49
